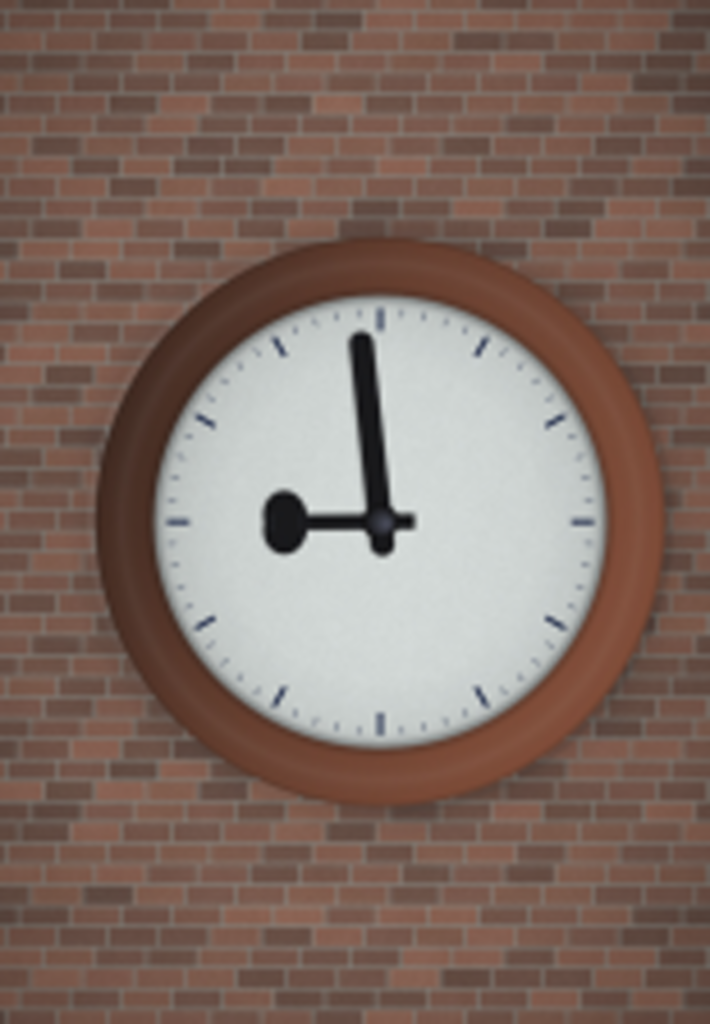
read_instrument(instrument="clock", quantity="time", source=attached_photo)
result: 8:59
